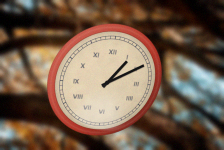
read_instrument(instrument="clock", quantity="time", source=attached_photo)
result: 1:10
